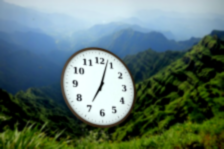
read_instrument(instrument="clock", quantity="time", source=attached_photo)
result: 7:03
